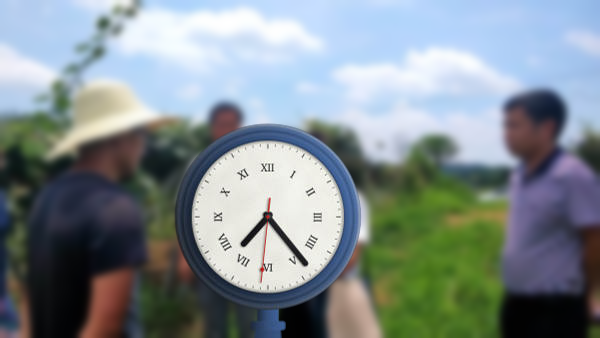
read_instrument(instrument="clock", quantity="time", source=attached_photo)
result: 7:23:31
